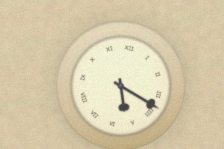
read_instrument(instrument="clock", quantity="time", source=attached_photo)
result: 5:18
